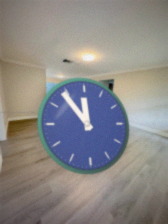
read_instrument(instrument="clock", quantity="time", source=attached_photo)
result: 11:54
